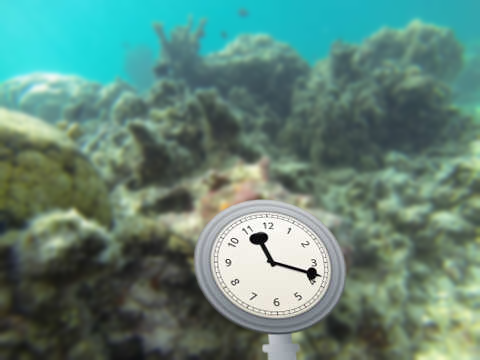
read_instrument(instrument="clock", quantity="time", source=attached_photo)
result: 11:18
